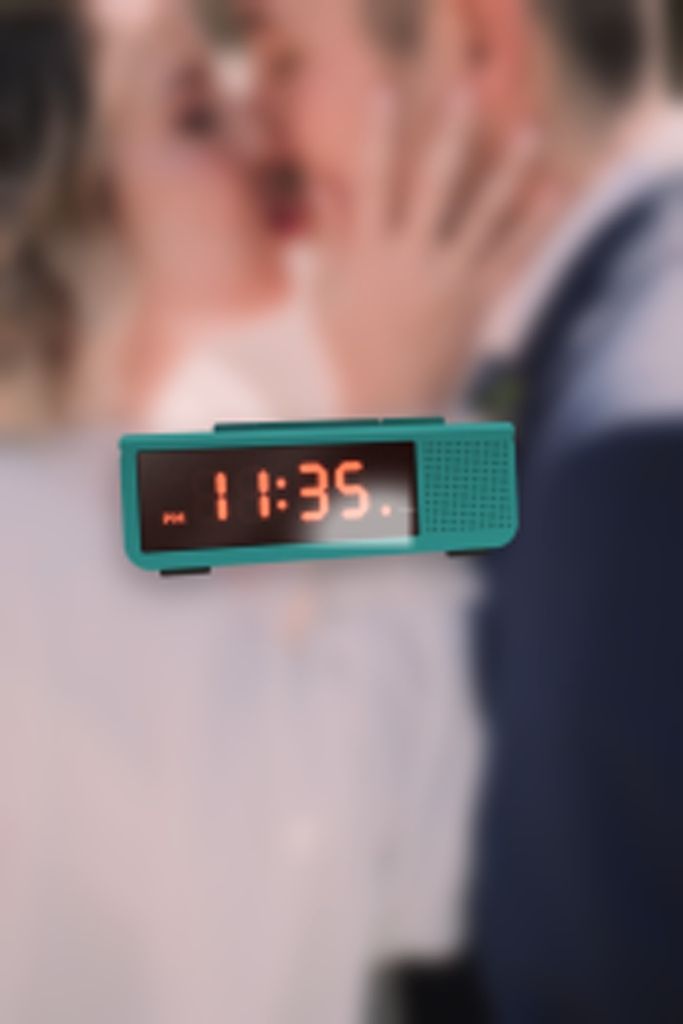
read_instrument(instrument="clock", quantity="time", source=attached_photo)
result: 11:35
